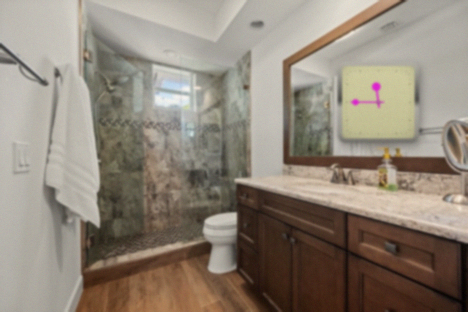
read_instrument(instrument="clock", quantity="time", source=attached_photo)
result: 11:45
